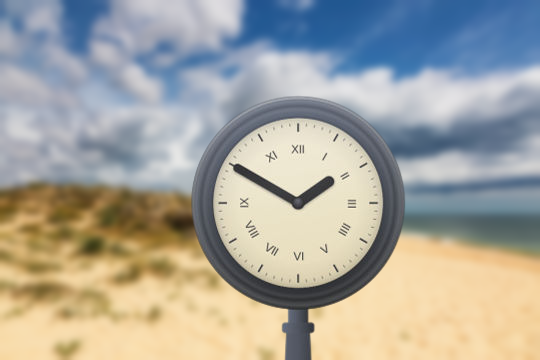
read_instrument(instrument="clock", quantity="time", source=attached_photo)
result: 1:50
